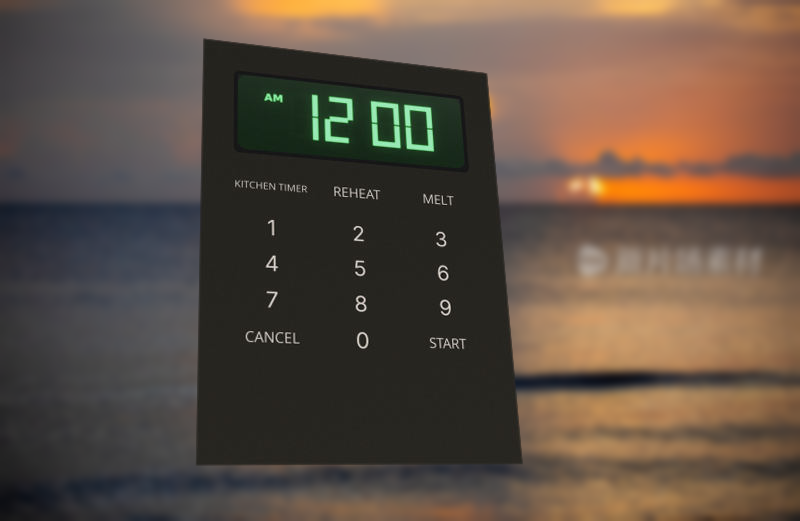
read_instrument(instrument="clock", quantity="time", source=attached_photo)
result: 12:00
